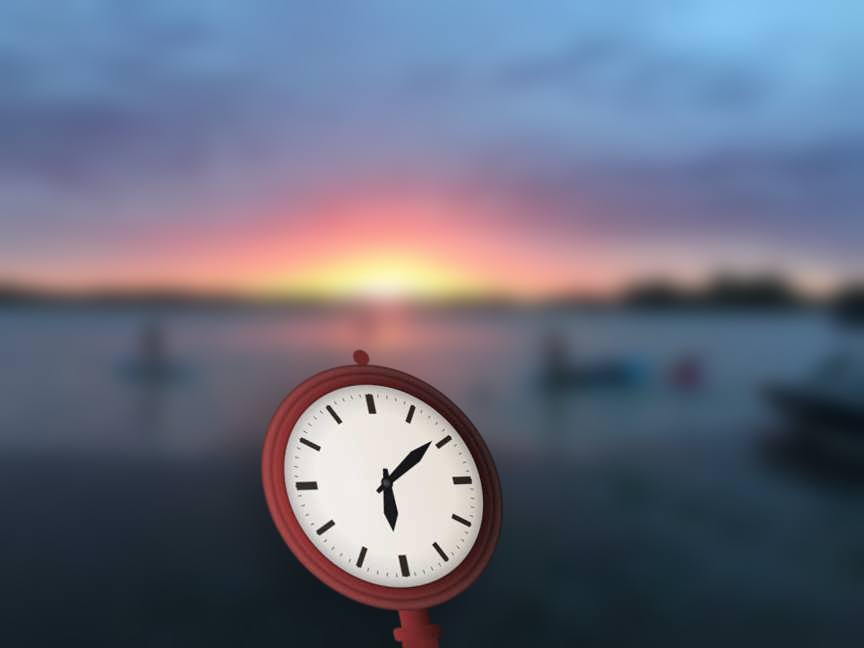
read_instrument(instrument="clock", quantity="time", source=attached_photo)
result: 6:09
